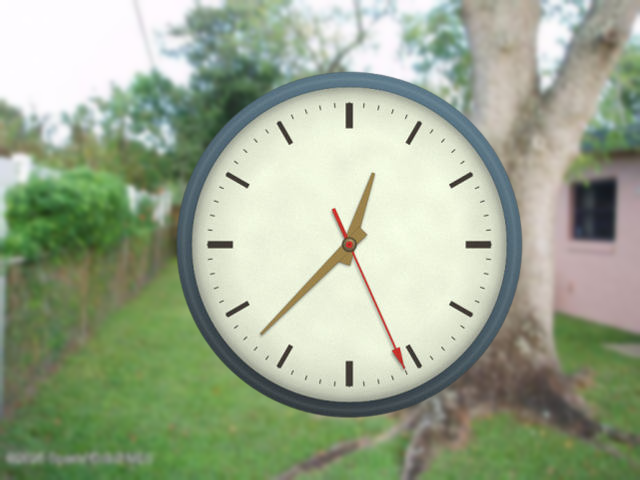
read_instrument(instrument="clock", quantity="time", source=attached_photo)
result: 12:37:26
